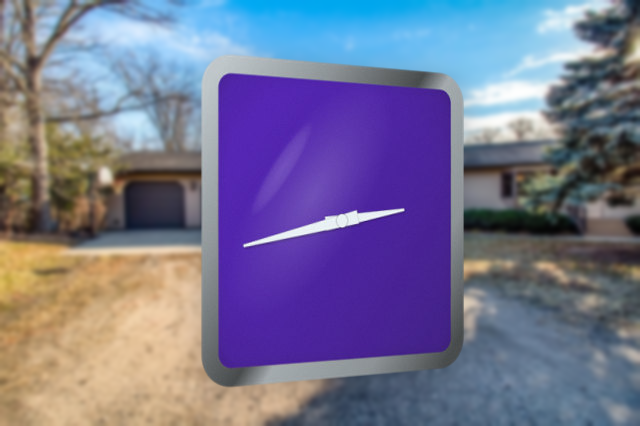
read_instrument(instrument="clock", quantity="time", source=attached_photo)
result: 2:43
